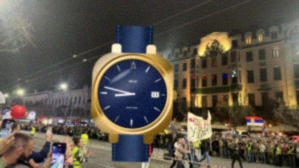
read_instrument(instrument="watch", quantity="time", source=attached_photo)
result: 8:47
